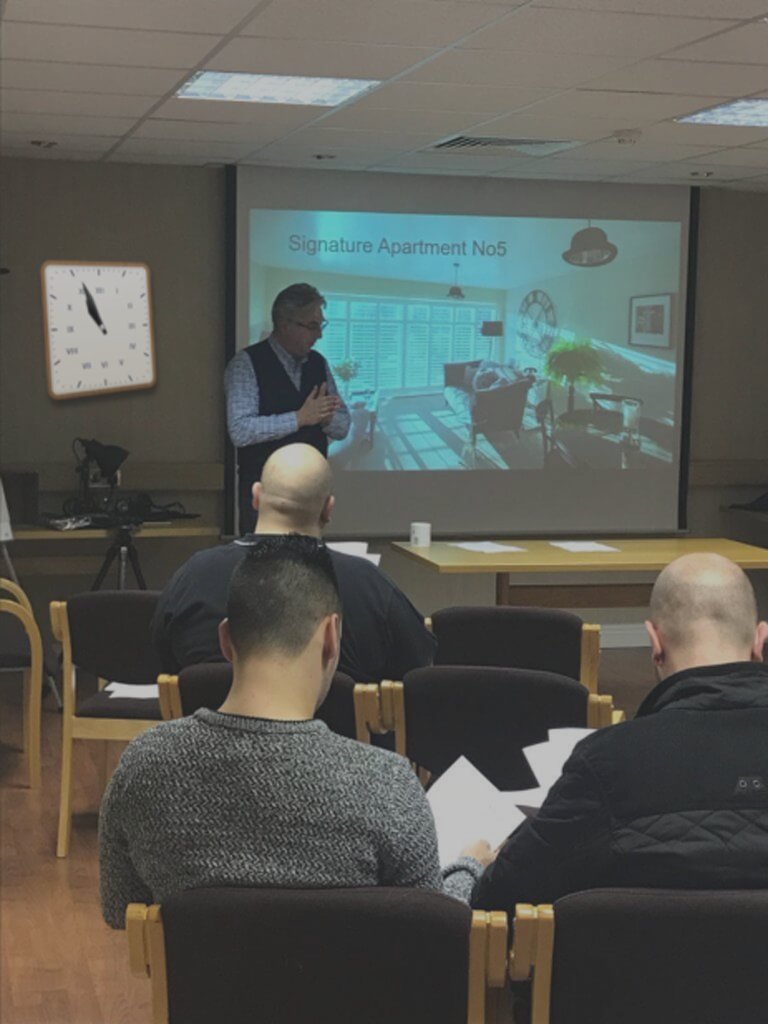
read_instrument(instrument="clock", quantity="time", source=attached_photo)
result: 10:56
